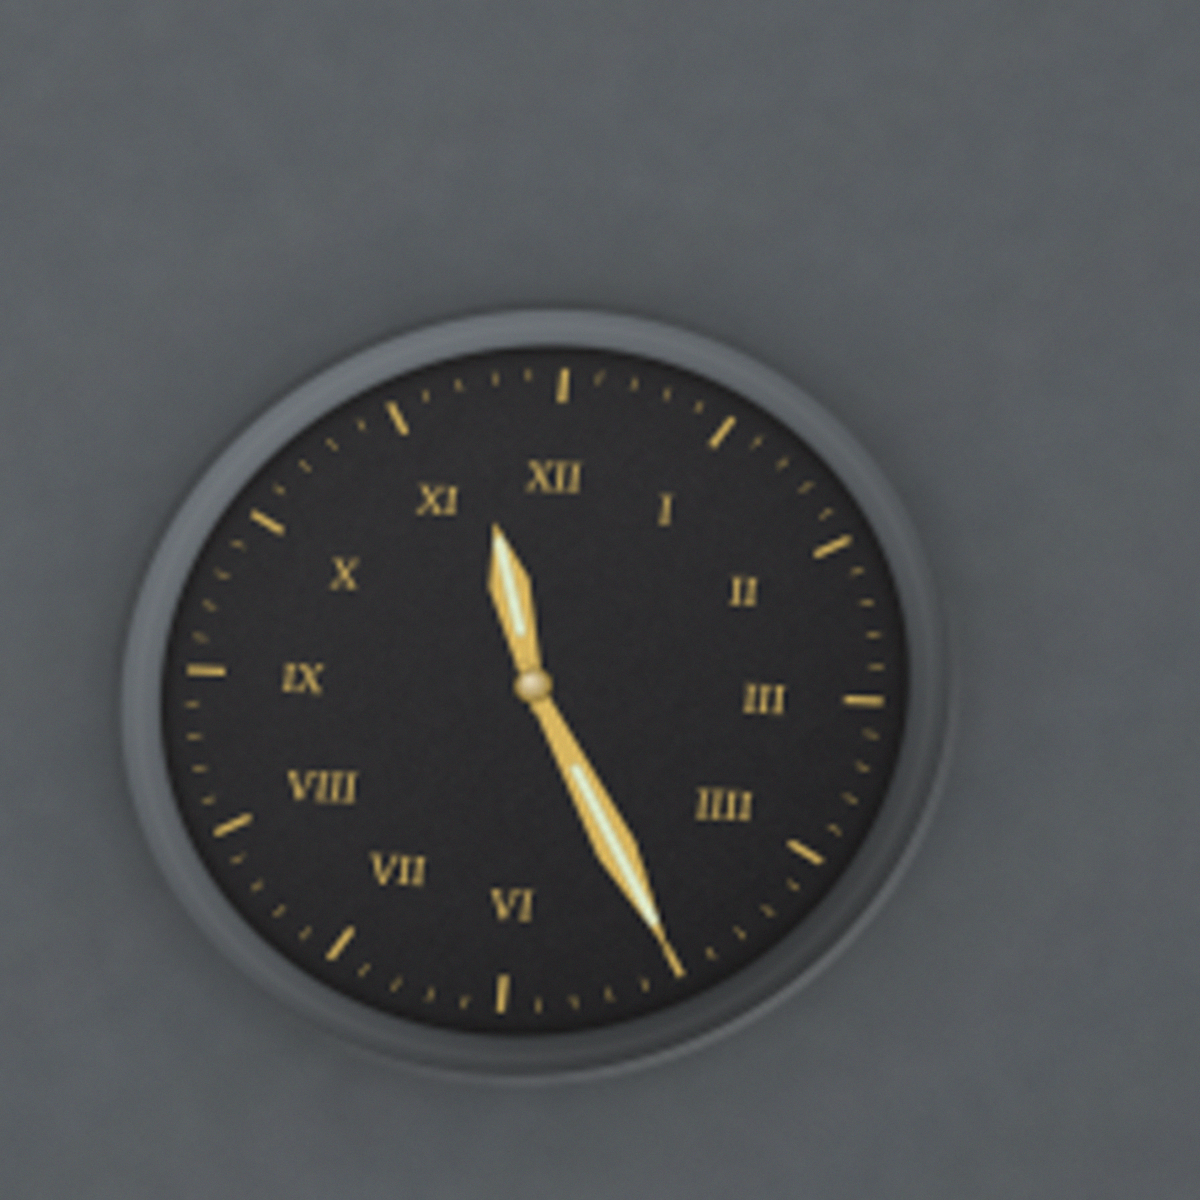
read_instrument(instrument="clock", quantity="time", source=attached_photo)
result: 11:25
